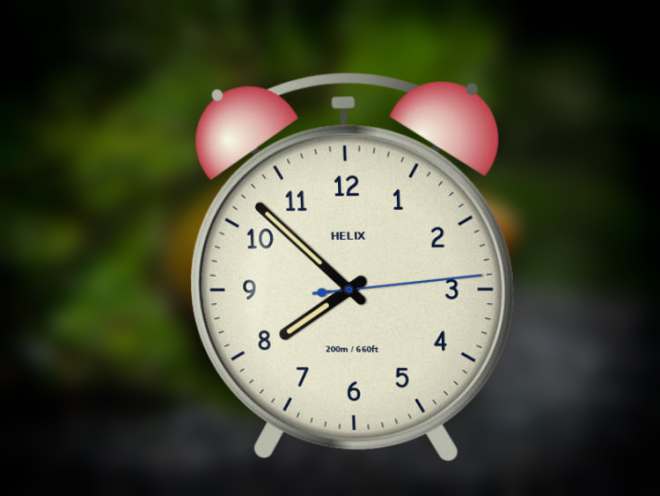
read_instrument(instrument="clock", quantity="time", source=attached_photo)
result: 7:52:14
